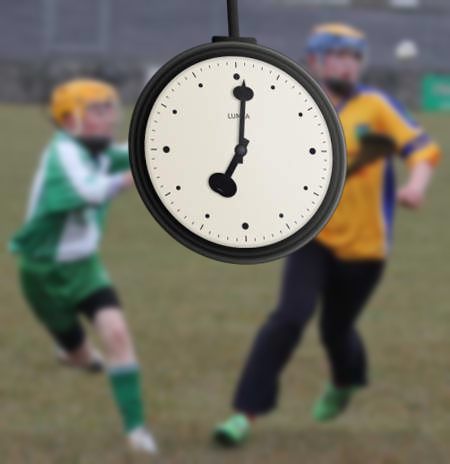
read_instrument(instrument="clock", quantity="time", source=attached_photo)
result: 7:01
